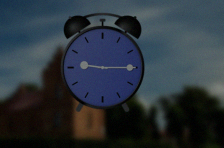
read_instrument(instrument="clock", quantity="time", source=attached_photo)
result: 9:15
